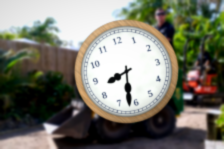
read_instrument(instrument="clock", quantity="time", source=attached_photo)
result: 8:32
